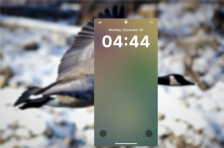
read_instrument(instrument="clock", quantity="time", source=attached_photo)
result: 4:44
